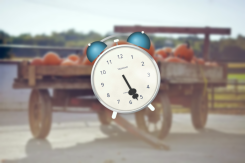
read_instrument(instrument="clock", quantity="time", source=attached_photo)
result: 5:27
